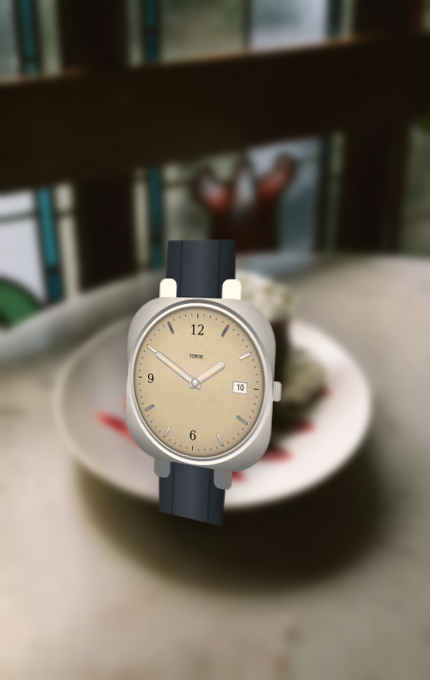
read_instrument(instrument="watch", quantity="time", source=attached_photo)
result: 1:50
